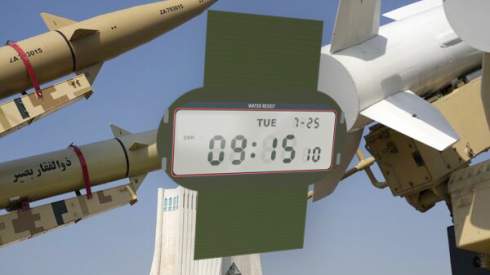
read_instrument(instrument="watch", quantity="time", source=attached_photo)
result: 9:15:10
